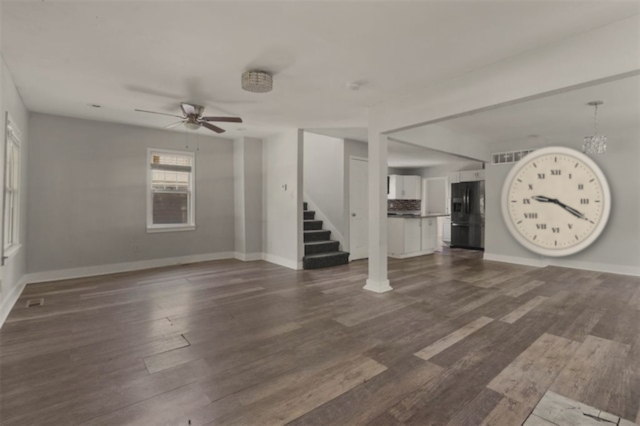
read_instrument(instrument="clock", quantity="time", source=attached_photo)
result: 9:20
